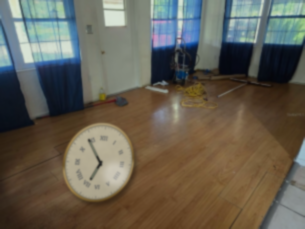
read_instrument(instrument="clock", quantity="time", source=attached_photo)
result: 6:54
